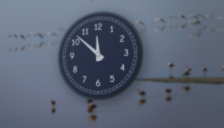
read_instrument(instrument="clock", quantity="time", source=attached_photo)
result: 11:52
